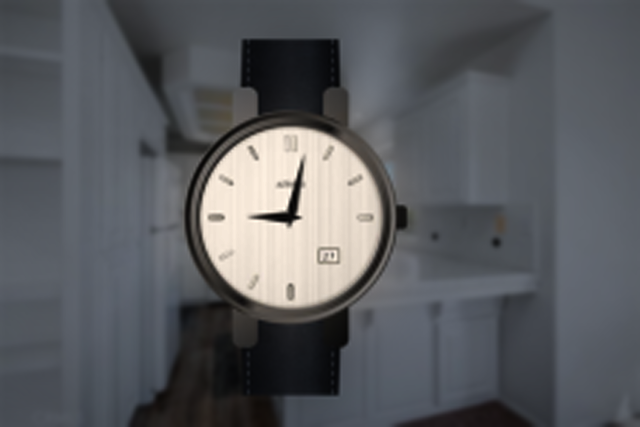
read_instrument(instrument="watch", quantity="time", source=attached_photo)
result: 9:02
